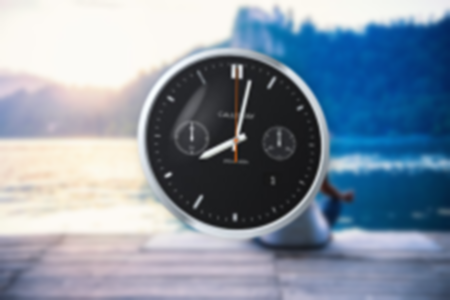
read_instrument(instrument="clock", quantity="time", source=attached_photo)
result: 8:02
